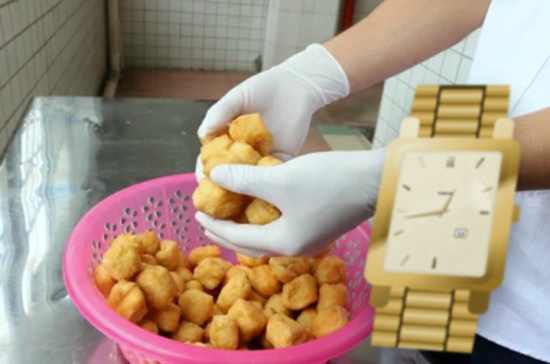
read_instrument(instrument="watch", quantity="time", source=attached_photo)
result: 12:43
